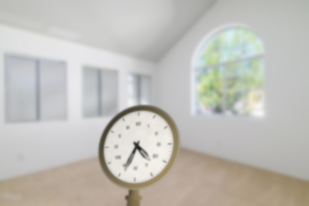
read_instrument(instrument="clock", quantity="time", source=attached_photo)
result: 4:34
